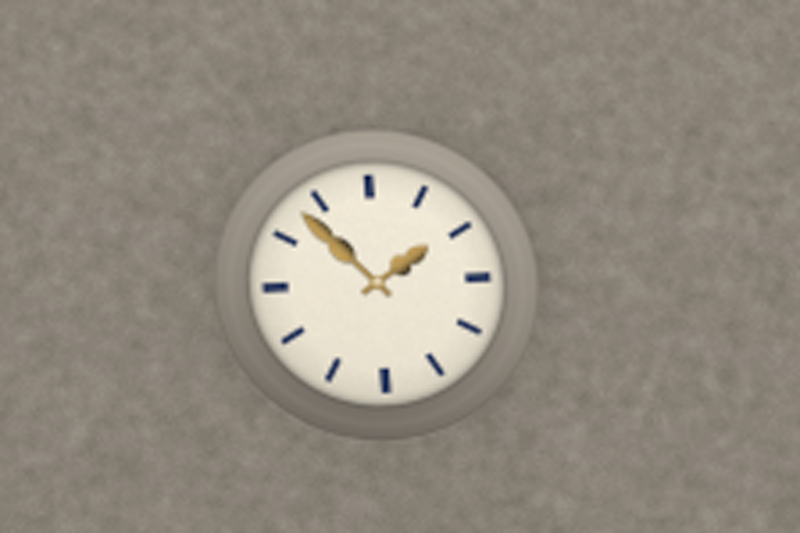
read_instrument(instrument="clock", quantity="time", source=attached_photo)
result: 1:53
